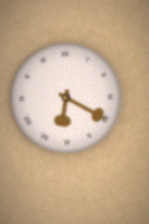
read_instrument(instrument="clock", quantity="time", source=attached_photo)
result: 6:20
